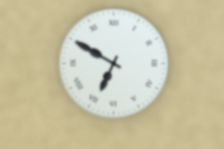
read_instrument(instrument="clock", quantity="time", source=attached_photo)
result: 6:50
